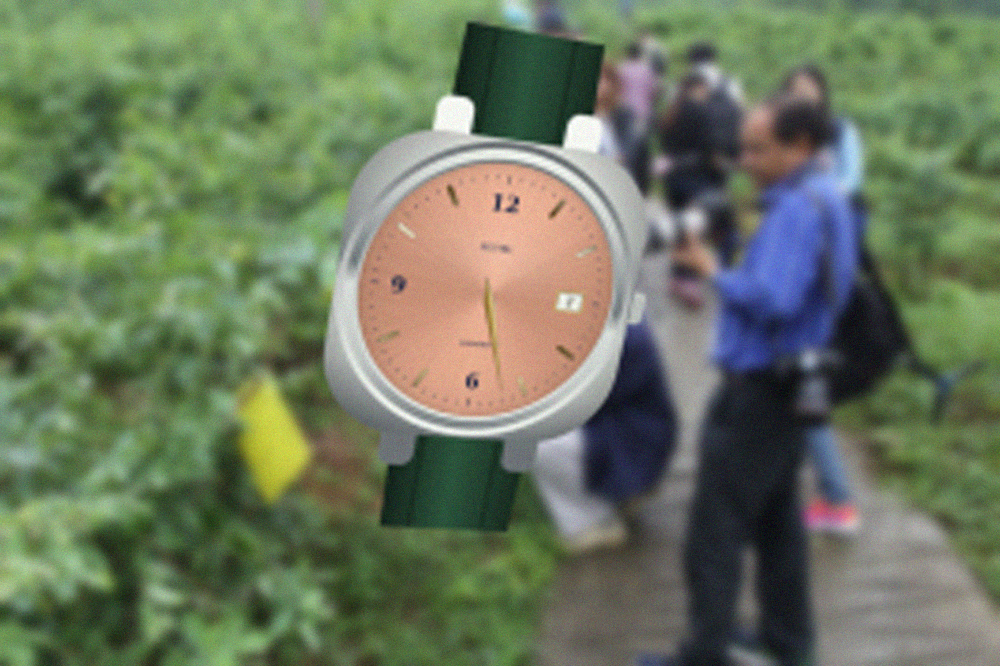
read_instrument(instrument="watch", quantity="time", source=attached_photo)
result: 5:27
